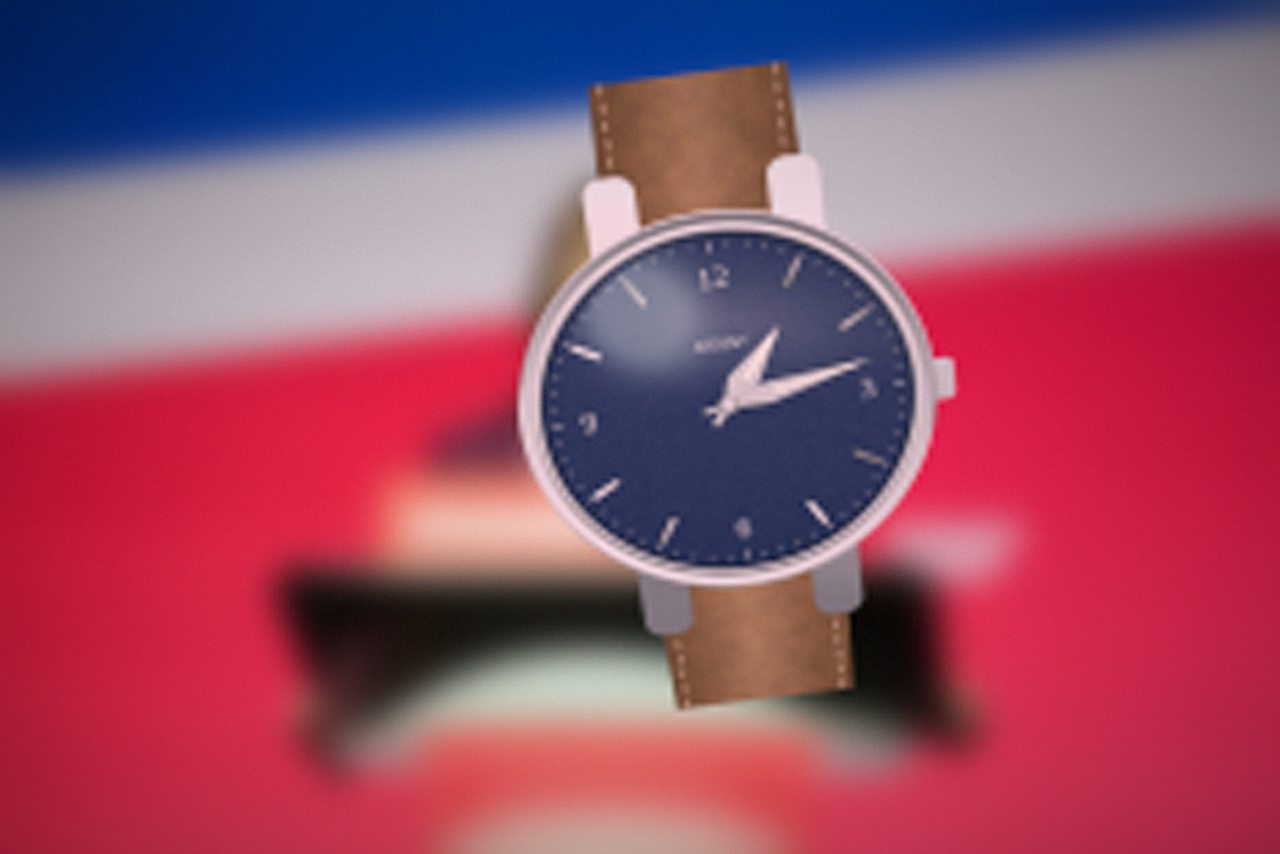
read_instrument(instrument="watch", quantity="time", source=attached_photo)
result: 1:13
